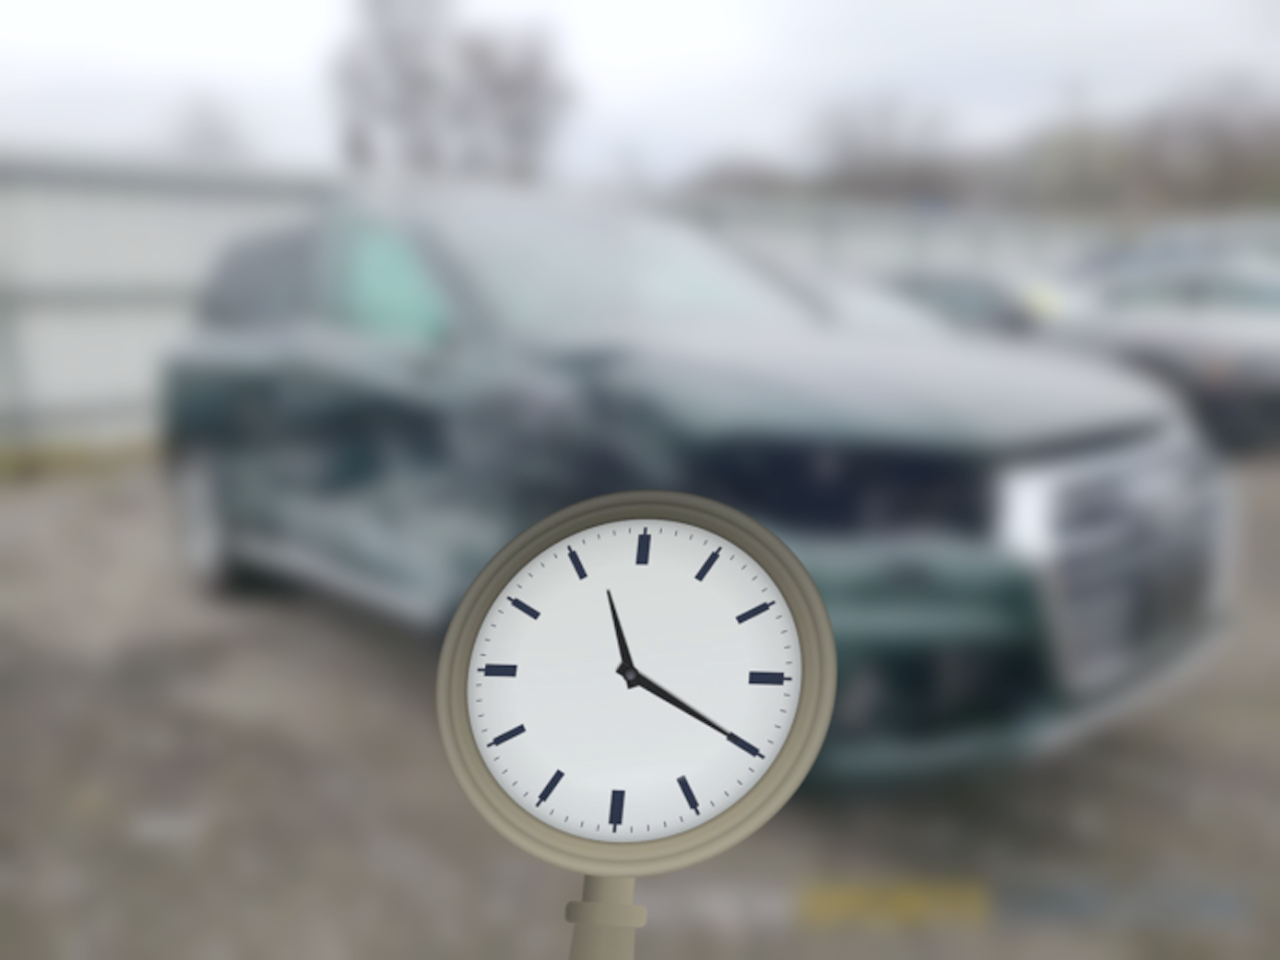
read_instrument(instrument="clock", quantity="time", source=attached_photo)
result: 11:20
